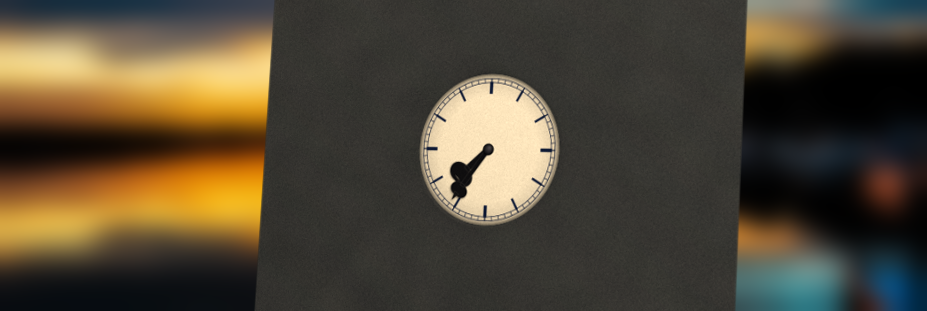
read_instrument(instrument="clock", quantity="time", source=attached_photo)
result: 7:36
